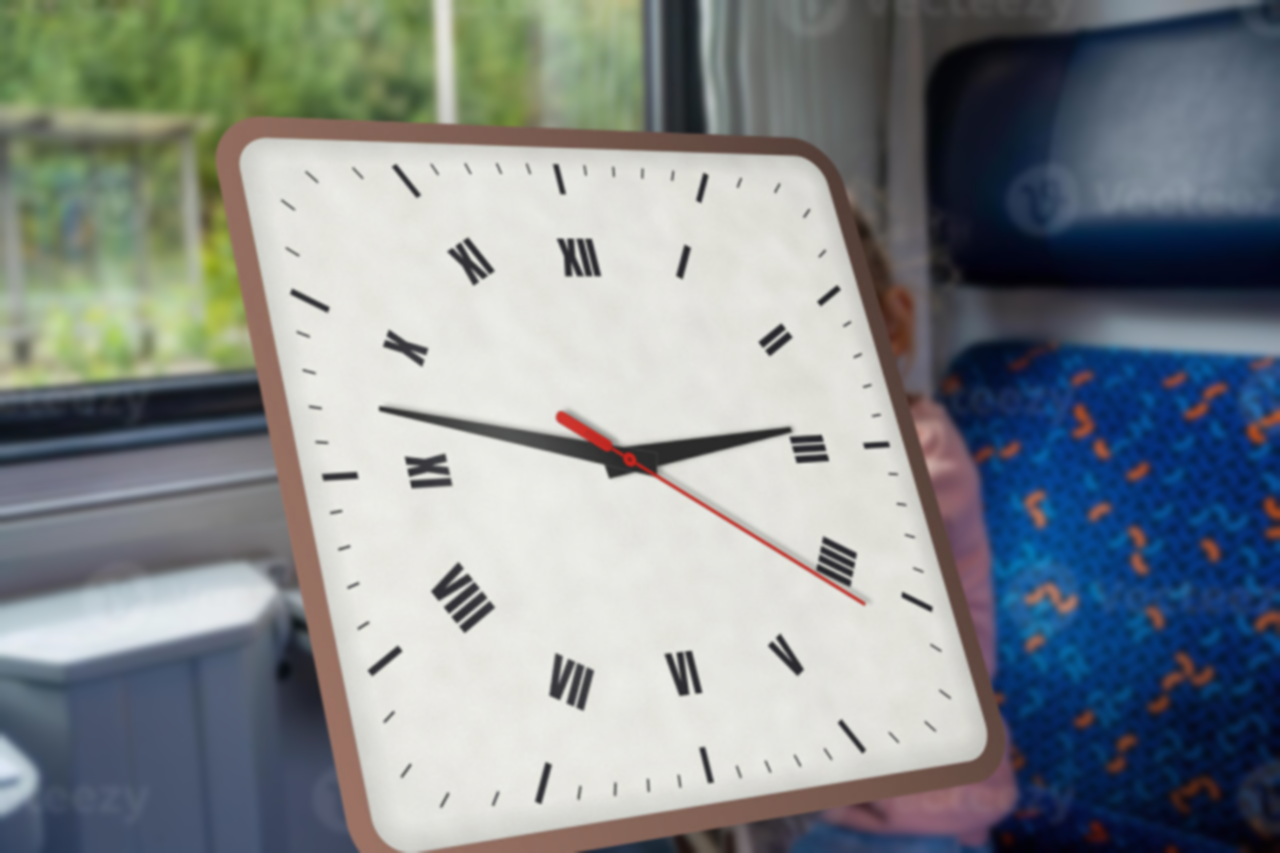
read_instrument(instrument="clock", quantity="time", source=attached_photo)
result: 2:47:21
